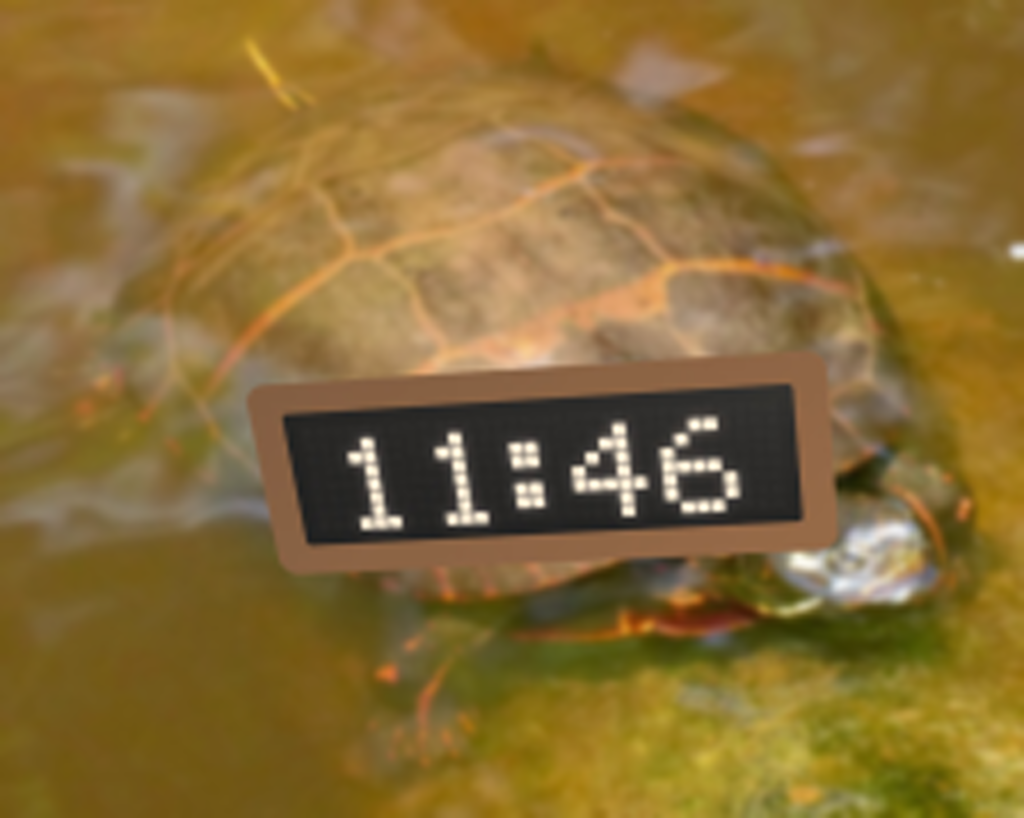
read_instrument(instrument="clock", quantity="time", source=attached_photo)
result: 11:46
